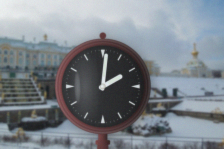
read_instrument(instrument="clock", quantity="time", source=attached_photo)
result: 2:01
